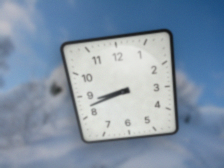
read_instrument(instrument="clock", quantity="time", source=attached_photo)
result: 8:42
